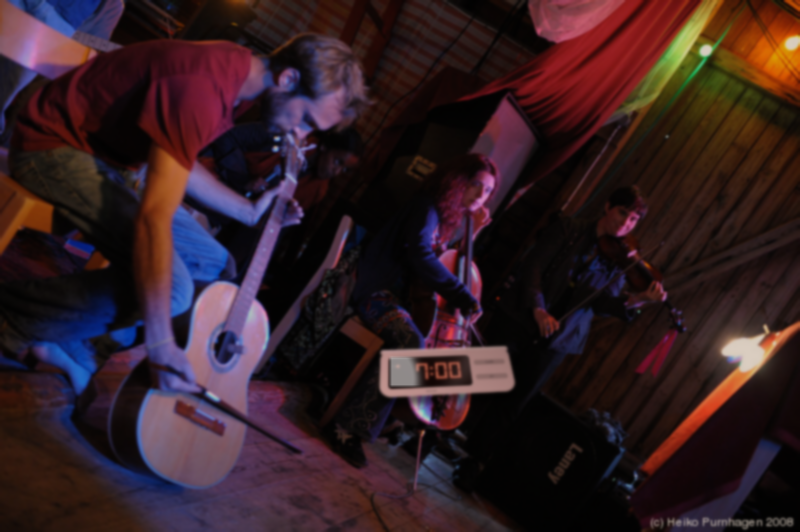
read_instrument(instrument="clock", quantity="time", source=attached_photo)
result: 7:00
